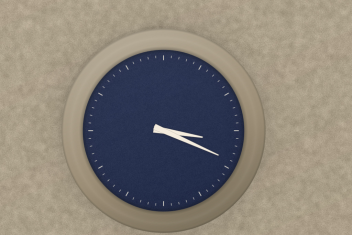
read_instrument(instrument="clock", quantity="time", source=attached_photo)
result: 3:19
